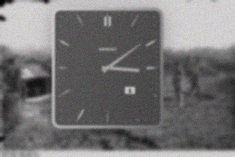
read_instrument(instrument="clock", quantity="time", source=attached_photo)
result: 3:09
